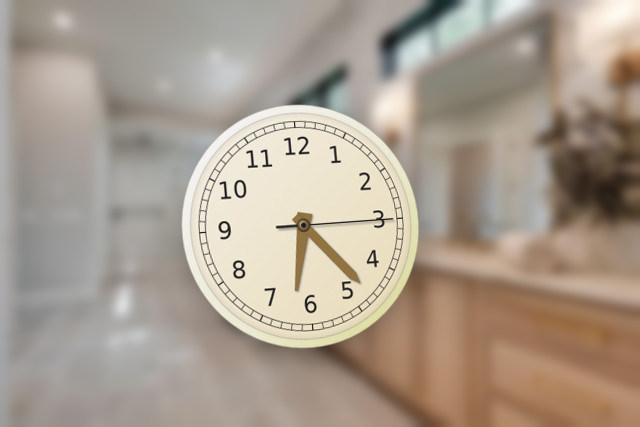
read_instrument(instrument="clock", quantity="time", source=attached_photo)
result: 6:23:15
